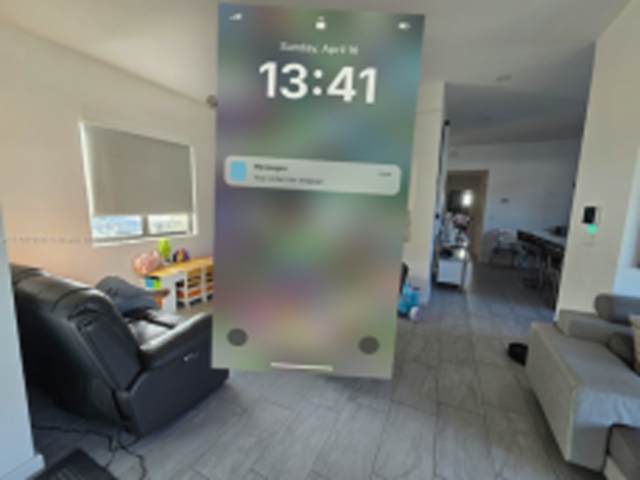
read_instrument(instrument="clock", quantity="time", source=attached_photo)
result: 13:41
